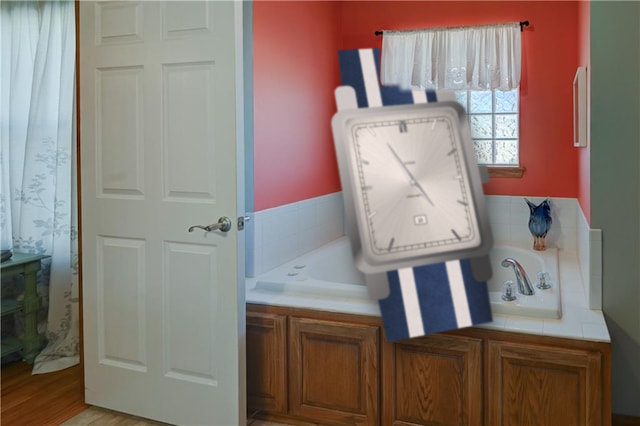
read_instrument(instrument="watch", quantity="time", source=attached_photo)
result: 4:56
